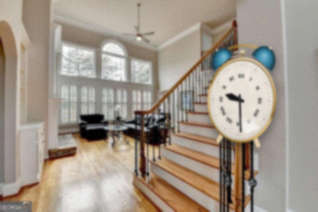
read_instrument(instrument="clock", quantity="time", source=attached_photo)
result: 9:29
